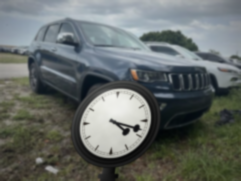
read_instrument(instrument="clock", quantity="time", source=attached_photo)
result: 4:18
